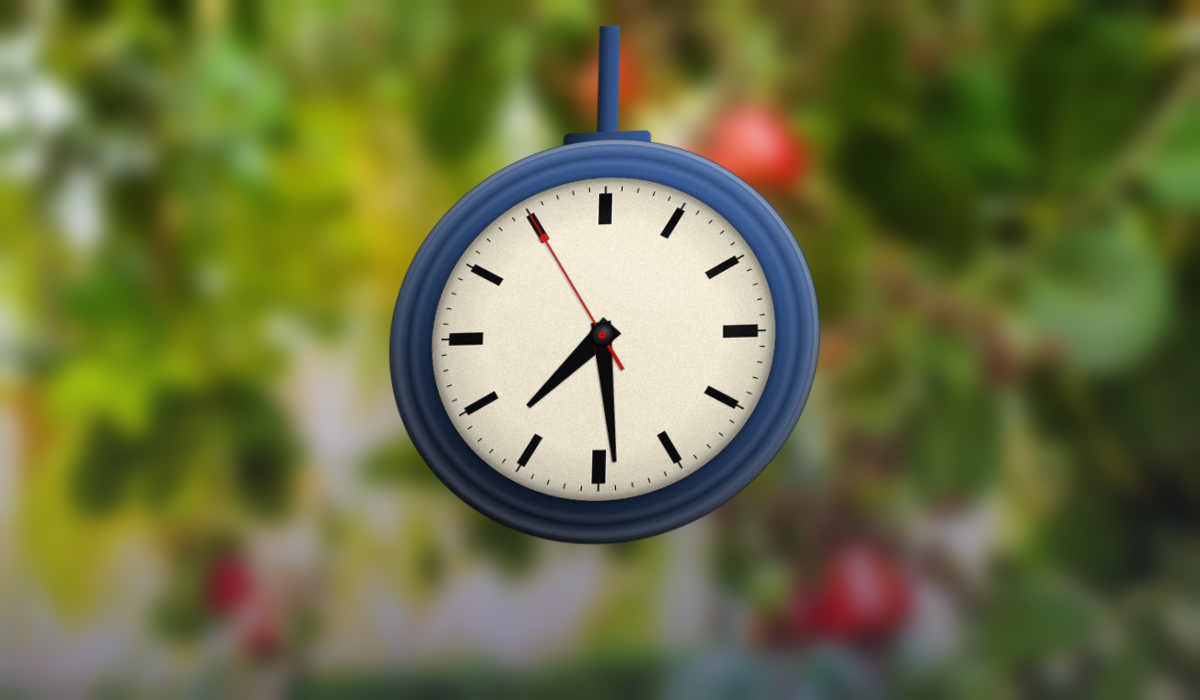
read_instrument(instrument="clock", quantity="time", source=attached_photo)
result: 7:28:55
